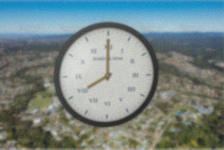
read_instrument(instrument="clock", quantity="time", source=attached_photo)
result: 8:00
